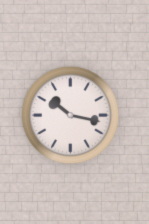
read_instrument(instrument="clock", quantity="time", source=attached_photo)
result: 10:17
